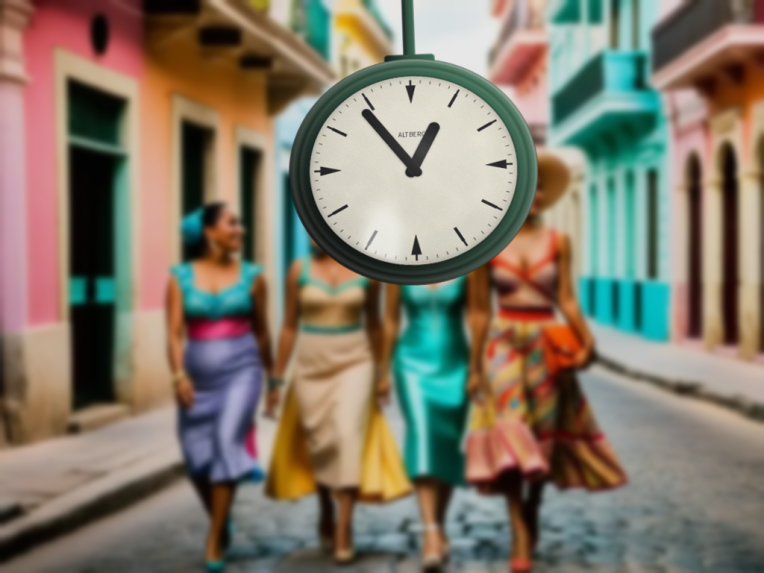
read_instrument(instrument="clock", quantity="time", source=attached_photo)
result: 12:54
